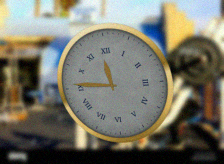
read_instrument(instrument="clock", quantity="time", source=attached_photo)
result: 11:46
